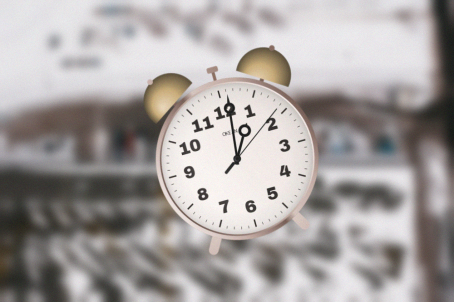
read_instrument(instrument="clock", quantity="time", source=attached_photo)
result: 1:01:09
